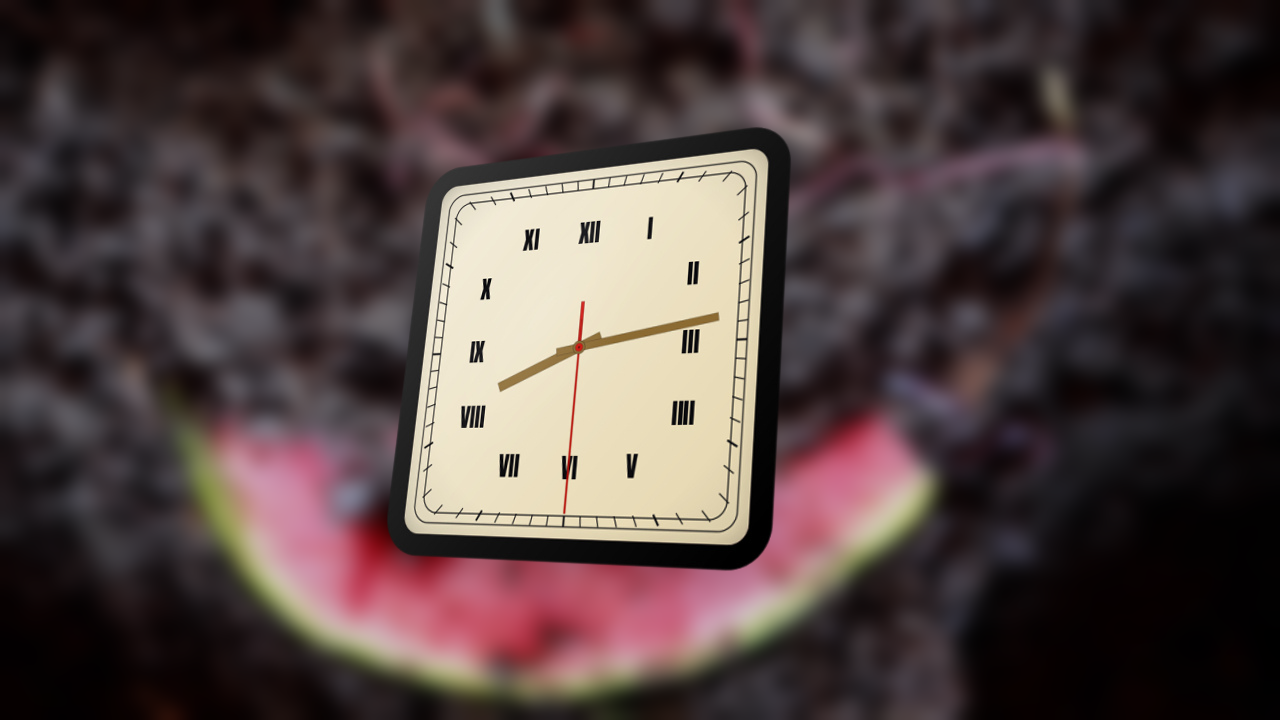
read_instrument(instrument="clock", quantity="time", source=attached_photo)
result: 8:13:30
